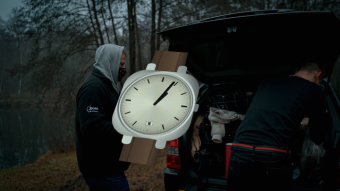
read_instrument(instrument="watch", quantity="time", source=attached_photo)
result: 1:04
